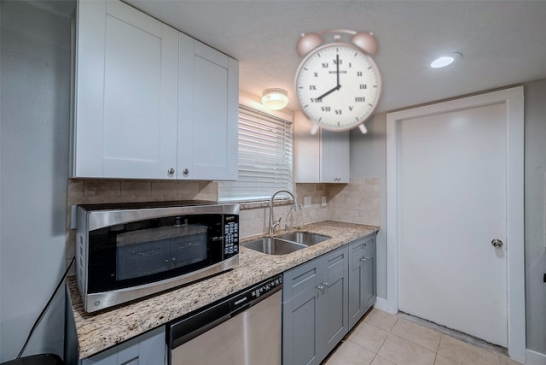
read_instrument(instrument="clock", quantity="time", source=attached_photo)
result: 8:00
